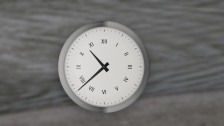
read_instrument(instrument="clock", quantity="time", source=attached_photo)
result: 10:38
